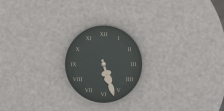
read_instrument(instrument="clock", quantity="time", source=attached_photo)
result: 5:27
